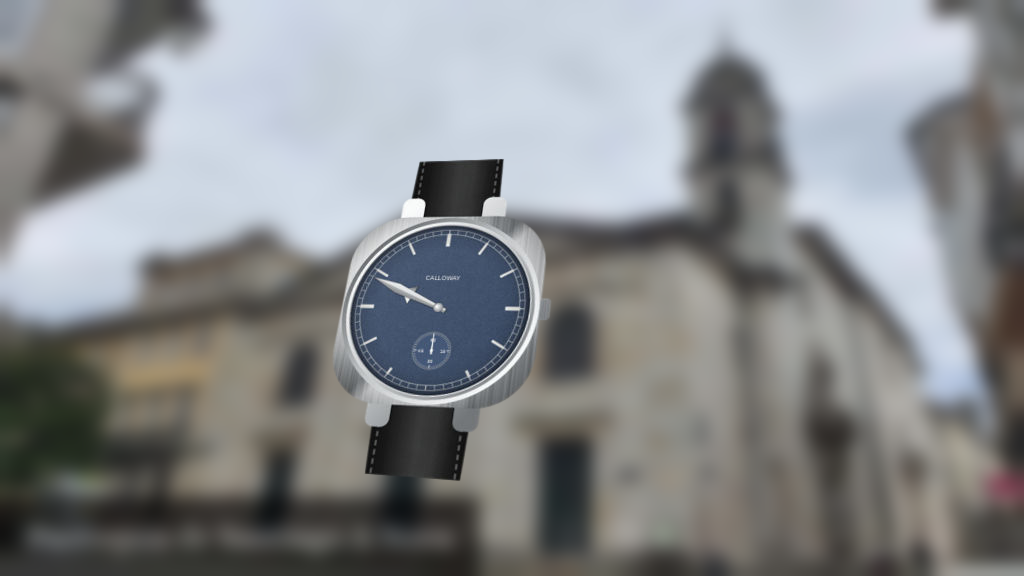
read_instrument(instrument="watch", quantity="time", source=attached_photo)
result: 9:49
